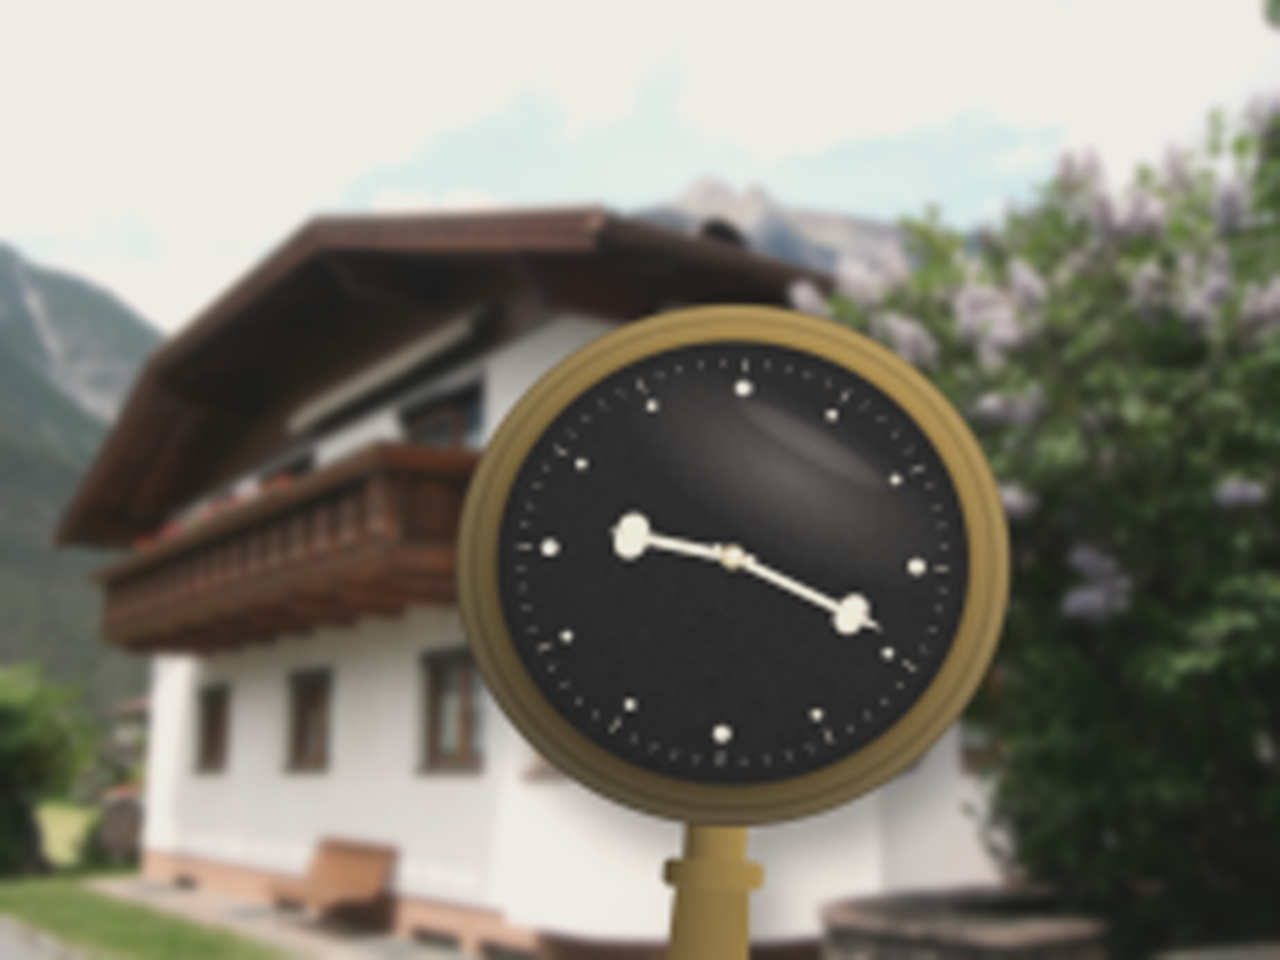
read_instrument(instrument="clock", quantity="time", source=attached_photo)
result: 9:19
